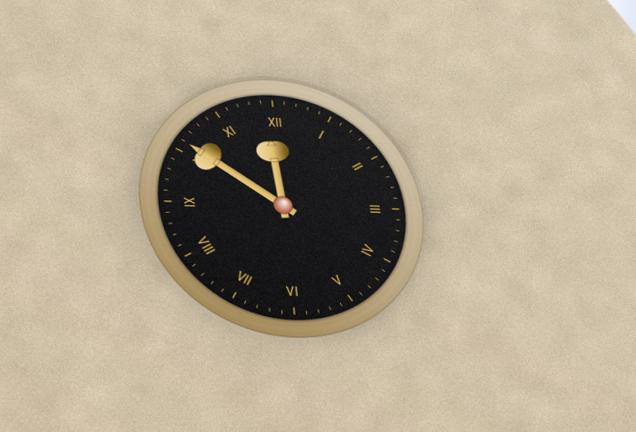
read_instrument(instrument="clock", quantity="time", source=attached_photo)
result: 11:51
